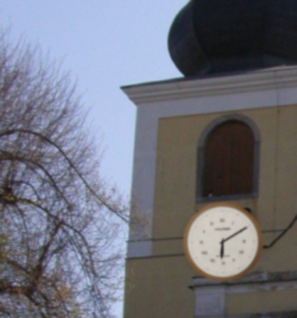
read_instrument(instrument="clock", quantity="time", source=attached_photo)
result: 6:10
